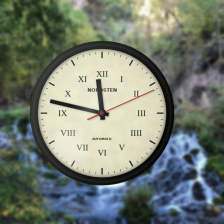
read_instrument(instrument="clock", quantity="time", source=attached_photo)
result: 11:47:11
